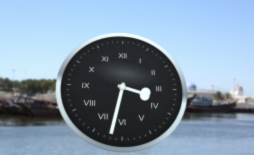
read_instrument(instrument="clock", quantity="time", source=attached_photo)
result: 3:32
